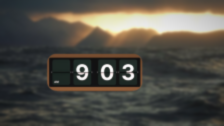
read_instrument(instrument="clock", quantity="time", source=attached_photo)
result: 9:03
